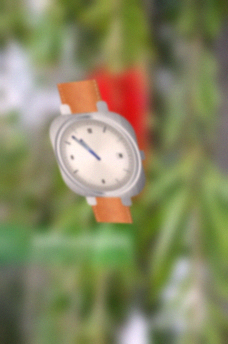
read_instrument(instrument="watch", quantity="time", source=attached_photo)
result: 10:53
